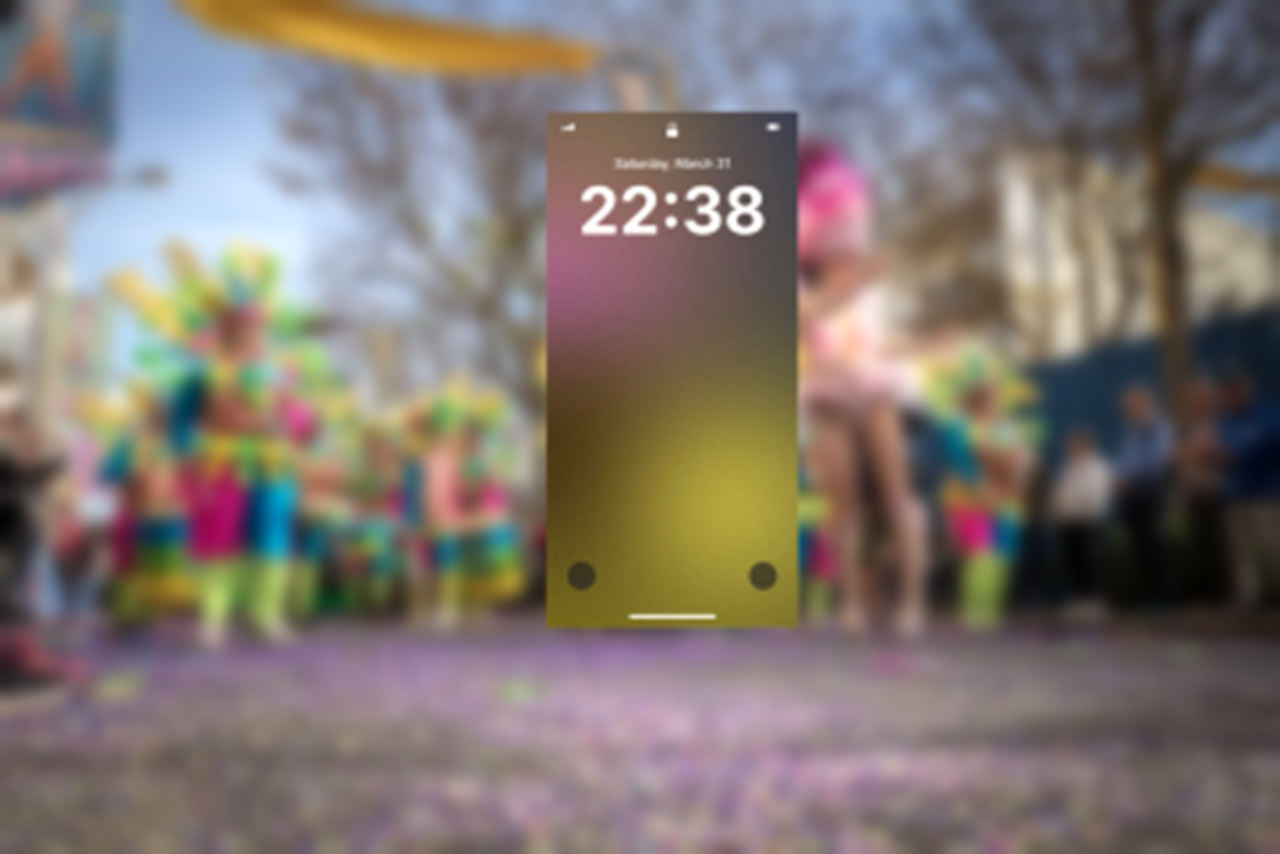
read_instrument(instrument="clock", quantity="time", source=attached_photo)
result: 22:38
